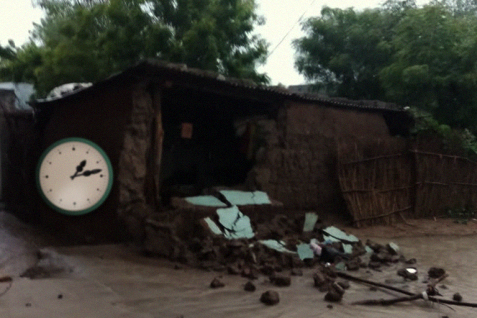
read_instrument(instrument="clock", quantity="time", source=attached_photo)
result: 1:13
